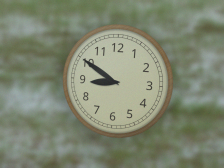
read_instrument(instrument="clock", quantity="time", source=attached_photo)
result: 8:50
